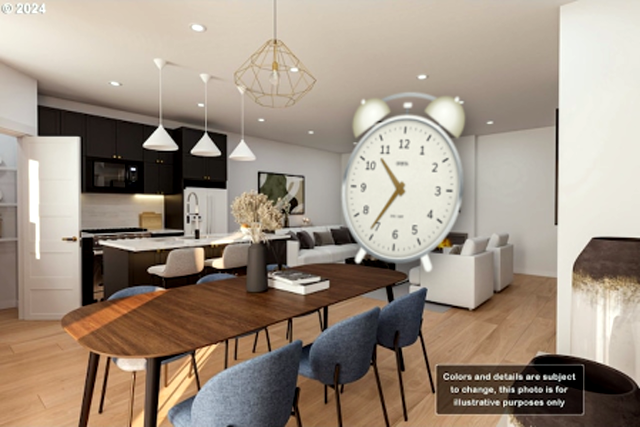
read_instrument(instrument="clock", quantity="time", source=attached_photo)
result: 10:36
